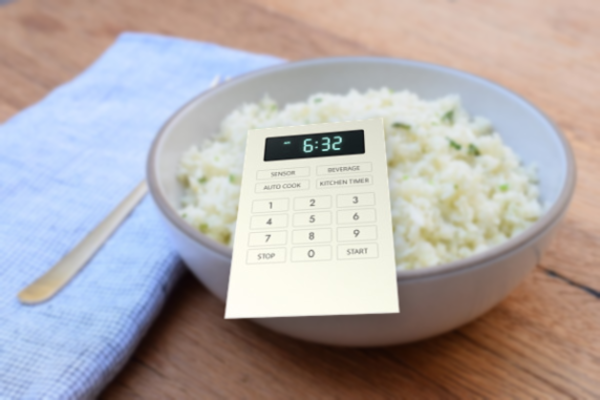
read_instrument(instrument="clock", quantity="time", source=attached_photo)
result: 6:32
